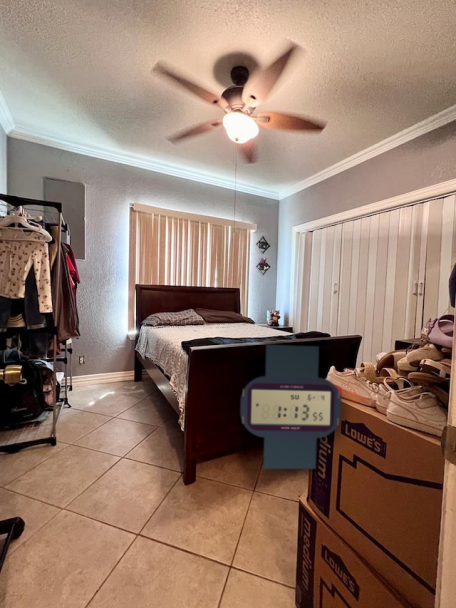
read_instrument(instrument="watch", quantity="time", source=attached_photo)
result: 1:13
